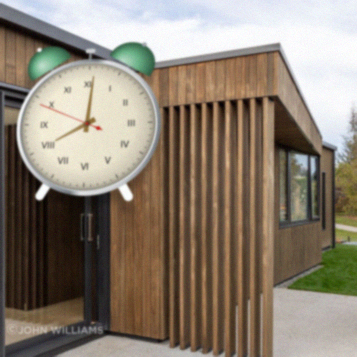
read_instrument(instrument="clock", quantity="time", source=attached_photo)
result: 8:00:49
